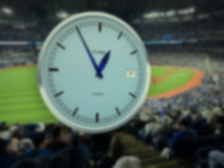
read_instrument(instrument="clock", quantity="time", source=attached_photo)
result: 12:55
